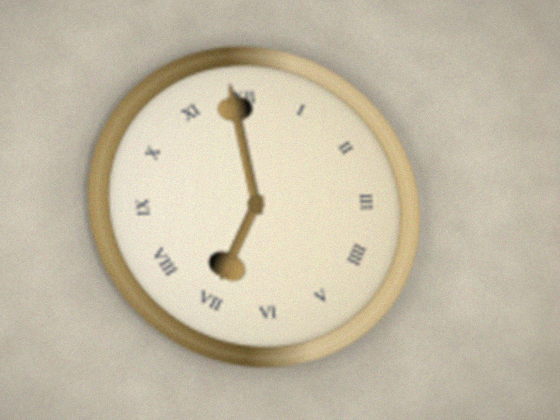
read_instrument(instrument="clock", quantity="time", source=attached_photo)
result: 6:59
